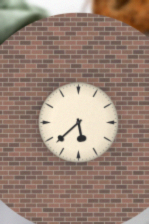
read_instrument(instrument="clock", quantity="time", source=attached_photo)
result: 5:38
